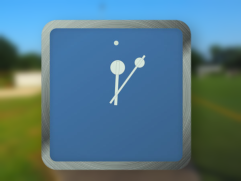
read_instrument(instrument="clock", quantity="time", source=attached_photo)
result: 12:06
